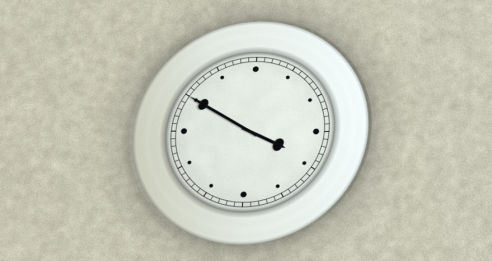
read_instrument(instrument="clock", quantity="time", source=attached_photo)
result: 3:50
